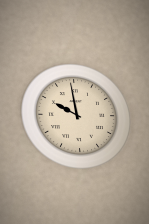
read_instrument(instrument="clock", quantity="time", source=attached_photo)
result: 9:59
